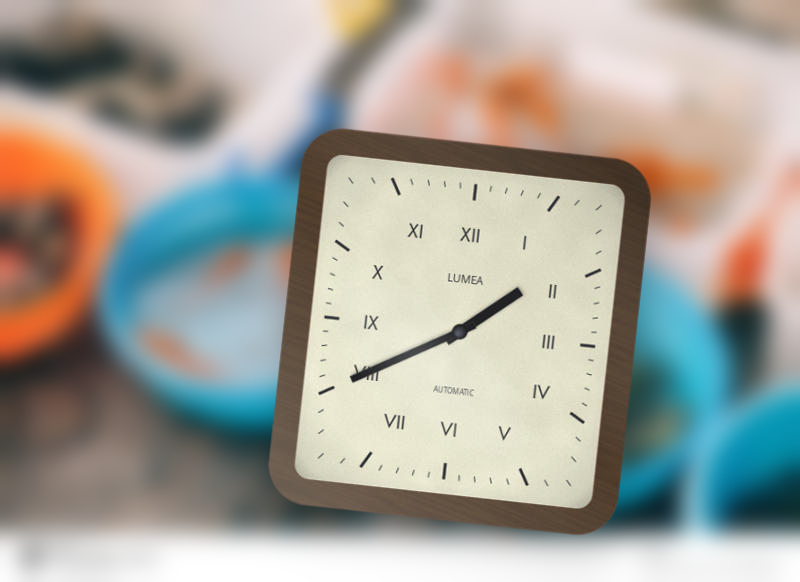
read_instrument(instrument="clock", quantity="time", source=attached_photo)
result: 1:40
